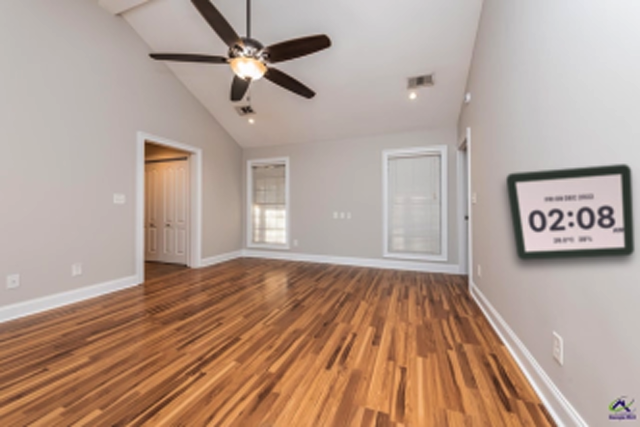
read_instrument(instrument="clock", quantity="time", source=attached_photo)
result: 2:08
